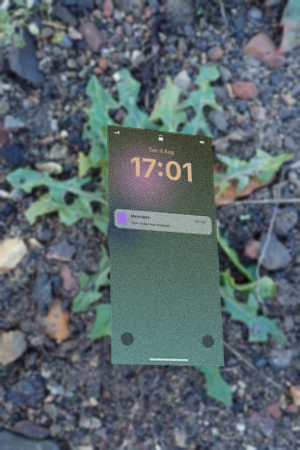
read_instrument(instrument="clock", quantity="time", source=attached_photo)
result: 17:01
